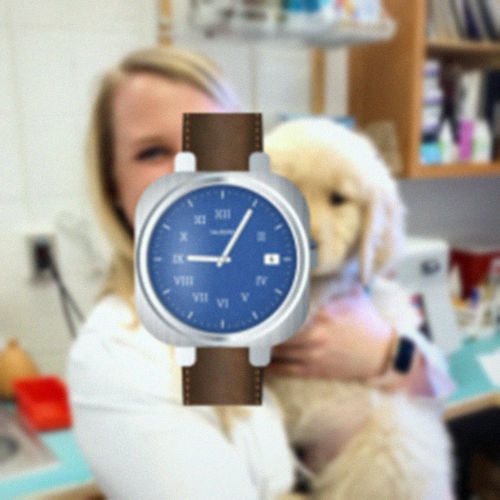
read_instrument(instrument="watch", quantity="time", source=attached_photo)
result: 9:05
